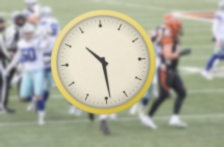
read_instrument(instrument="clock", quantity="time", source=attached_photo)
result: 10:29
